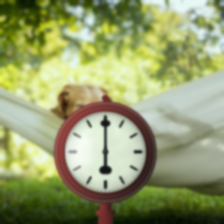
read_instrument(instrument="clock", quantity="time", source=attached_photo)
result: 6:00
